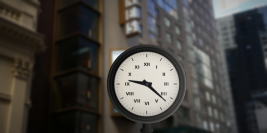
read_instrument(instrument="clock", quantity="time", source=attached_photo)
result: 9:22
